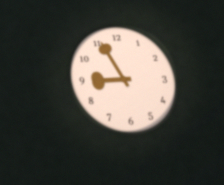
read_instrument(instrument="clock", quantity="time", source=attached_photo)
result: 8:56
